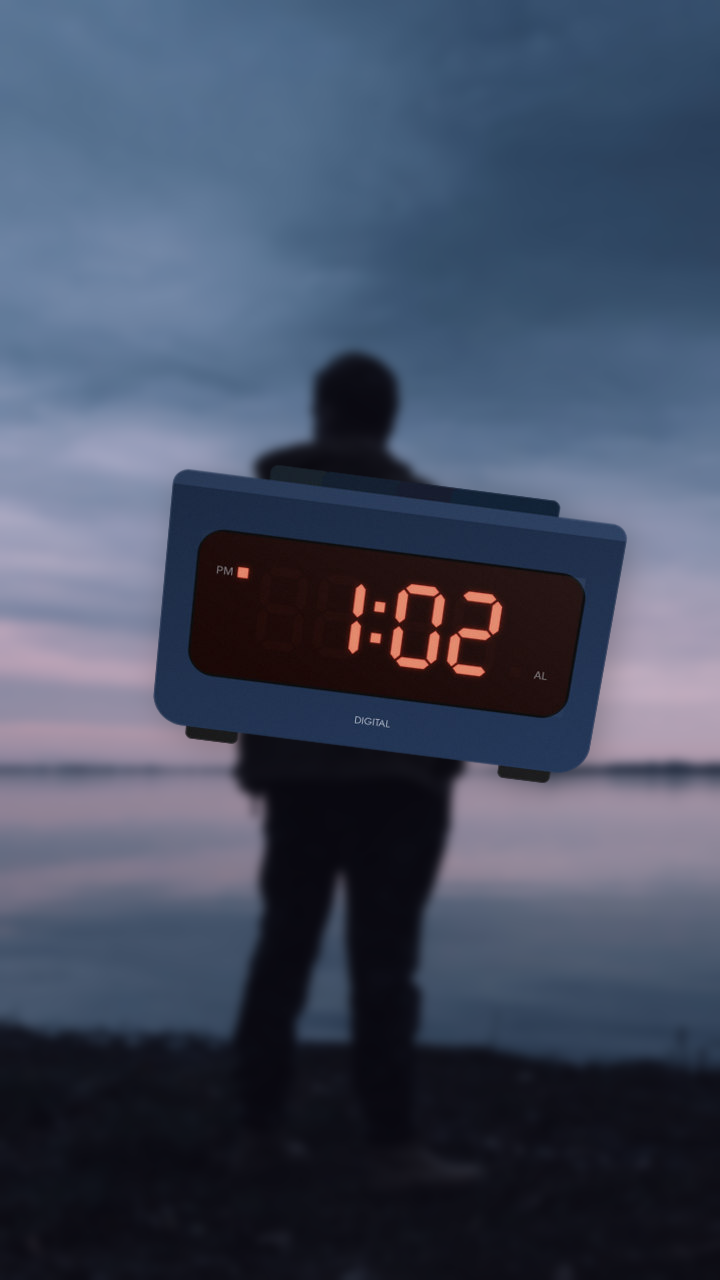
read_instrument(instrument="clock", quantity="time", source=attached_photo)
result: 1:02
